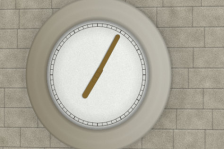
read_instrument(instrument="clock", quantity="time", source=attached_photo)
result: 7:05
